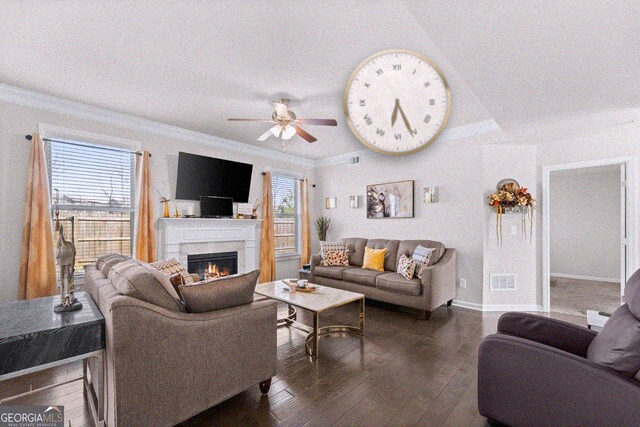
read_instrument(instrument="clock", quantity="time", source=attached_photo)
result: 6:26
